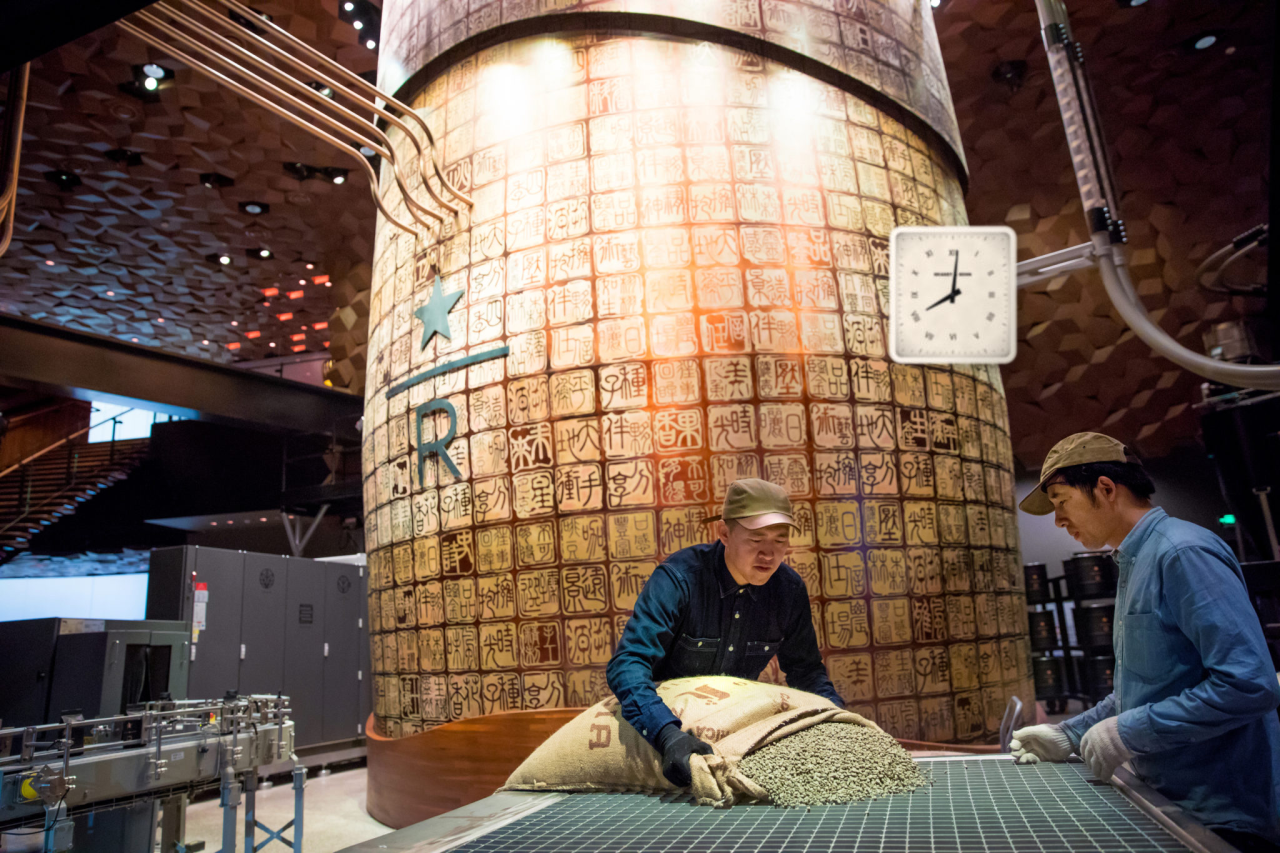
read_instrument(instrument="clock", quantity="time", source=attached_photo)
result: 8:01
